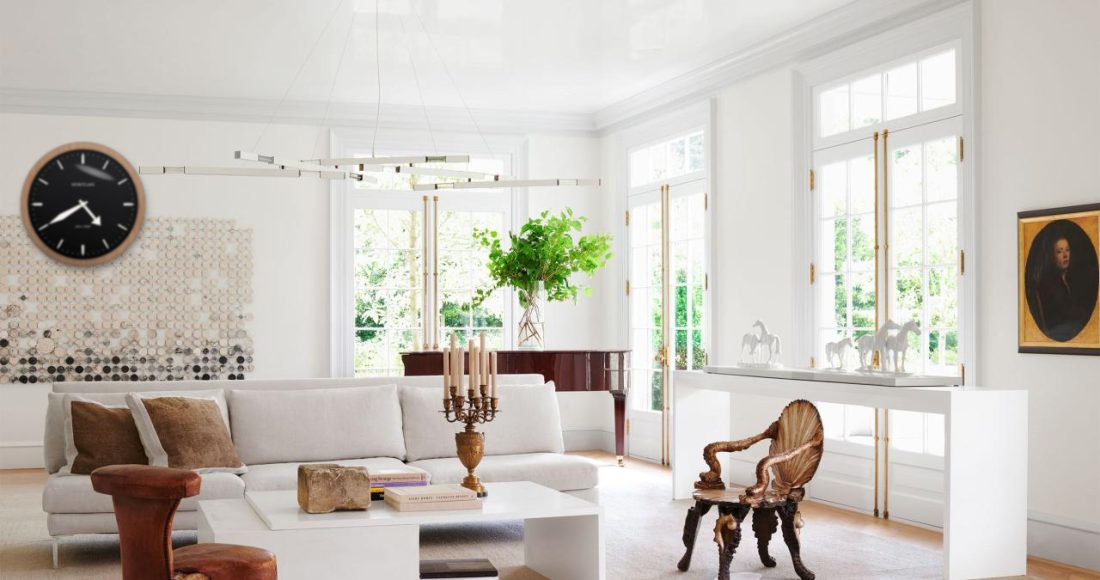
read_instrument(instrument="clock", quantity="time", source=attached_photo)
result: 4:40
